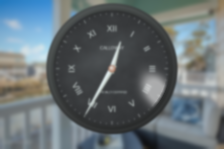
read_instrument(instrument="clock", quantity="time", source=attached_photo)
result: 12:35
